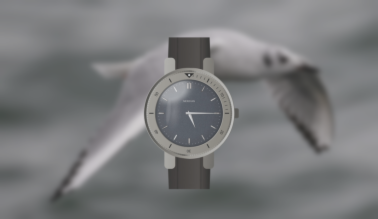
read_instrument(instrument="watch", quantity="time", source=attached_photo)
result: 5:15
